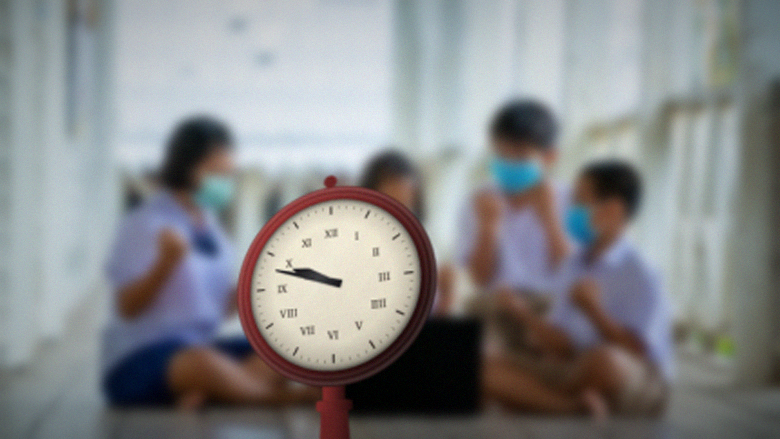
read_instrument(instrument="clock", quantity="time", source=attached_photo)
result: 9:48
